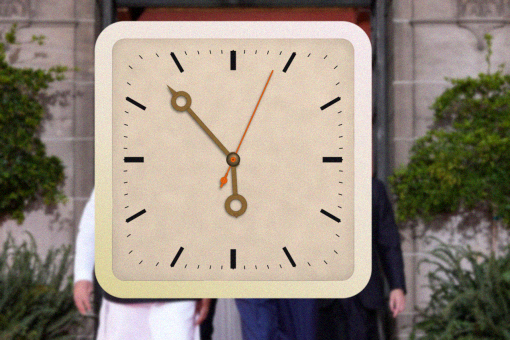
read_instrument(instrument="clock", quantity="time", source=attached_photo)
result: 5:53:04
